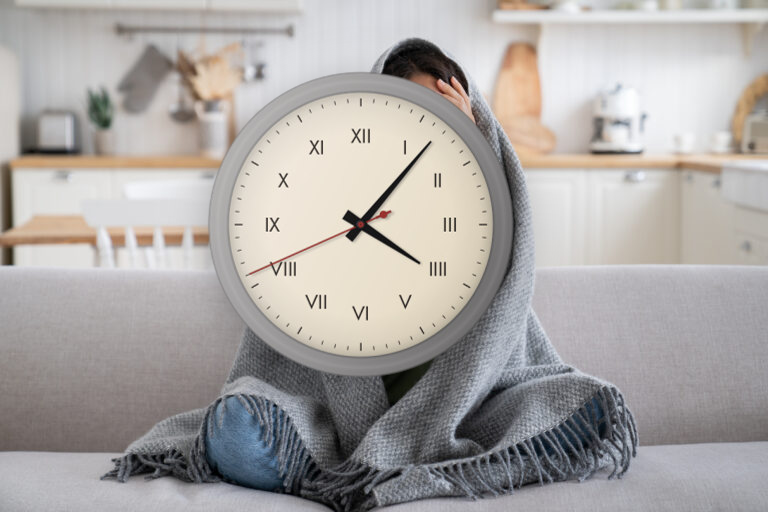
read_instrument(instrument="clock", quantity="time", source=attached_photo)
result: 4:06:41
